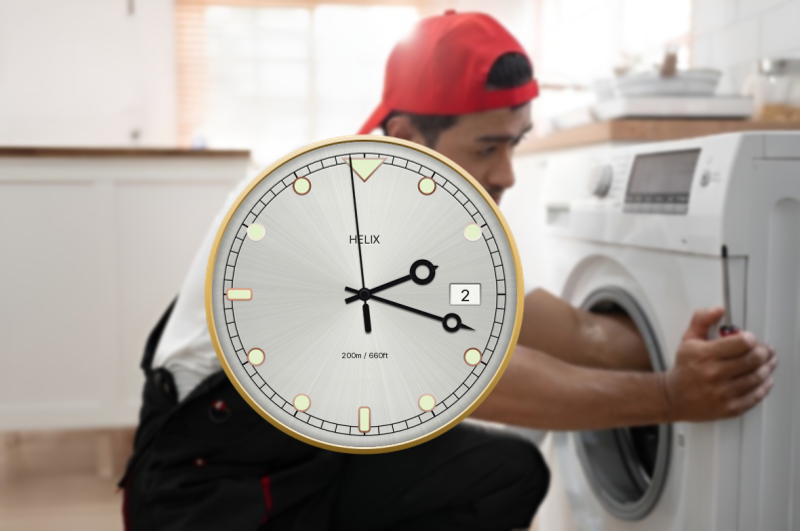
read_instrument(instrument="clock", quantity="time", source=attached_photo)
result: 2:17:59
